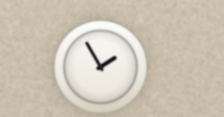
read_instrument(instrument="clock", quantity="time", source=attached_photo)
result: 1:55
